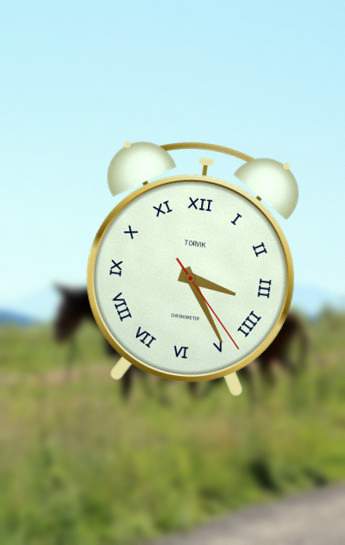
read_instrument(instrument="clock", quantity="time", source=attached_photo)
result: 3:24:23
